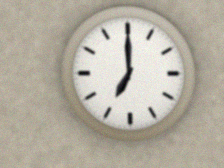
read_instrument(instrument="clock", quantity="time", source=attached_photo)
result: 7:00
